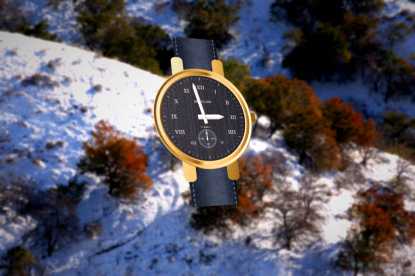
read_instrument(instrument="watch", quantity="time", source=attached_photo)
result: 2:58
